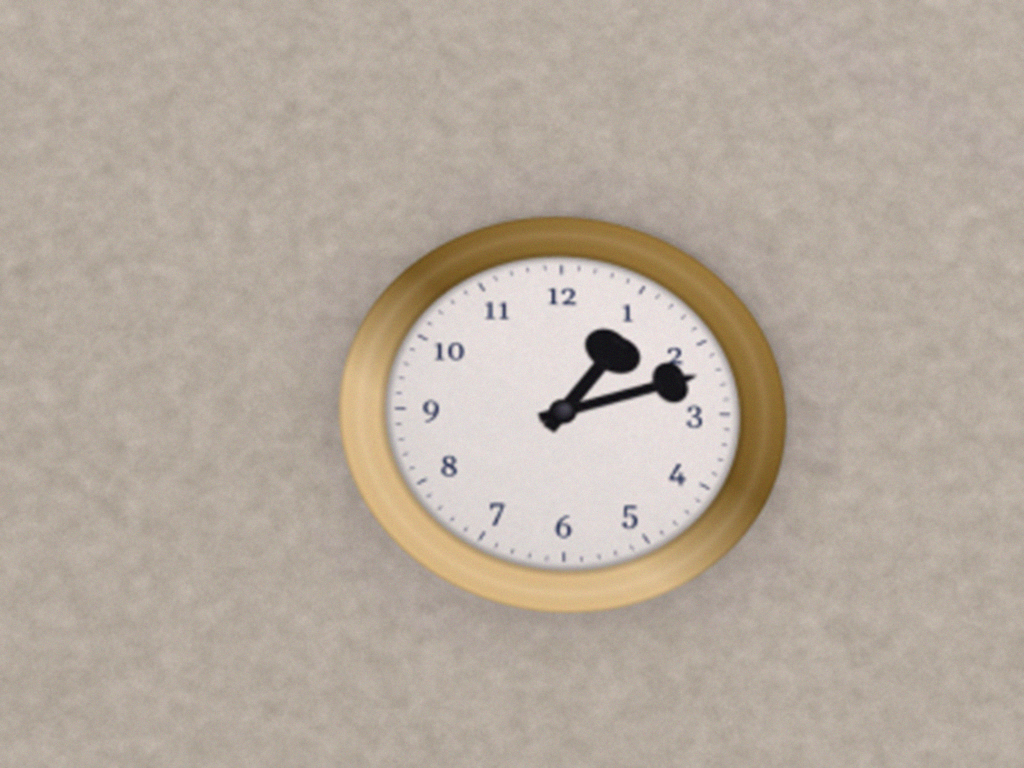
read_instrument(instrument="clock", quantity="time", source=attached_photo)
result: 1:12
